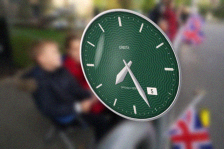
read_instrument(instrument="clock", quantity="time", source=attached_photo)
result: 7:26
